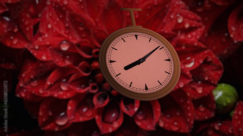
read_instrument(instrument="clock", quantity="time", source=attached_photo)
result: 8:09
